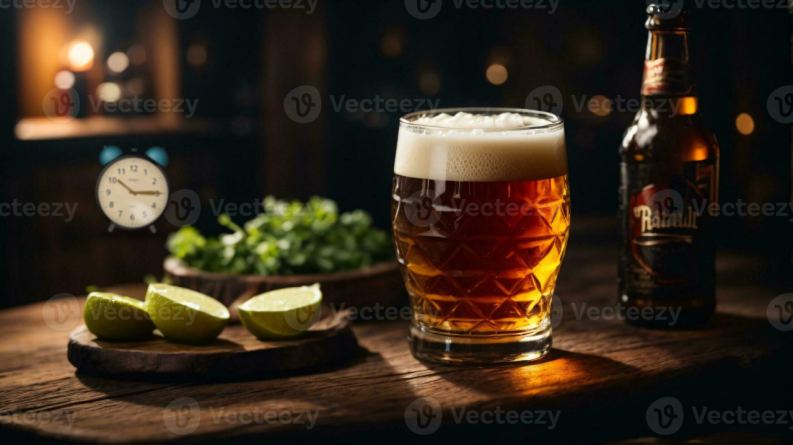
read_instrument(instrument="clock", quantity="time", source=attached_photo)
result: 10:15
